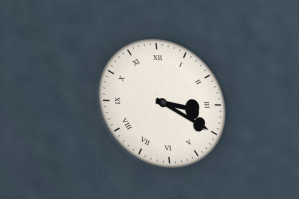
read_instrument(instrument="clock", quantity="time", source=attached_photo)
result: 3:20
